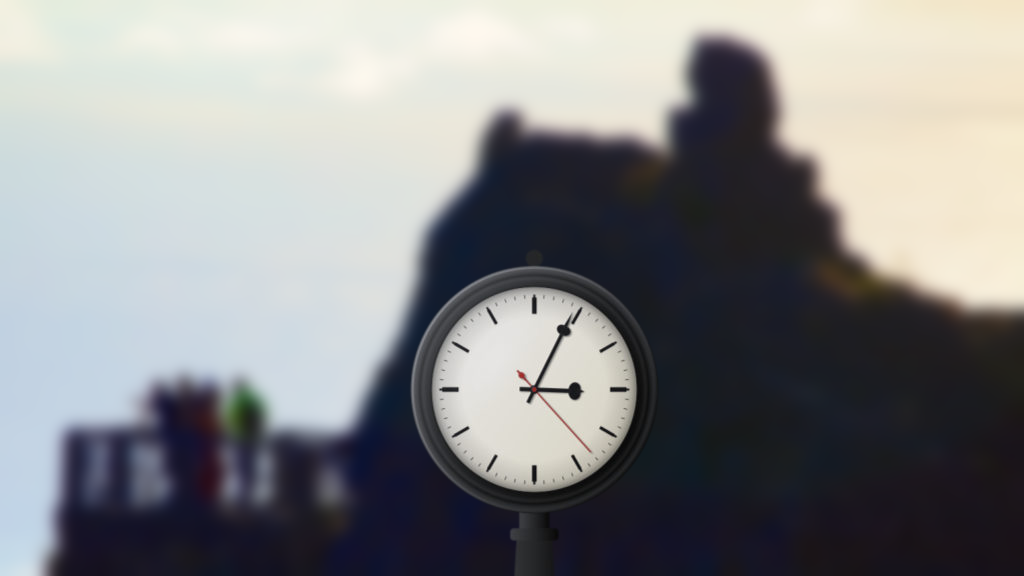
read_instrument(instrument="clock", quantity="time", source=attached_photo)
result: 3:04:23
